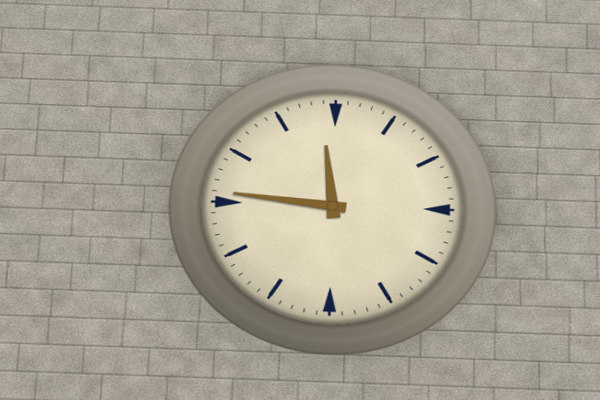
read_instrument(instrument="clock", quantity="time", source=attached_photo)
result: 11:46
